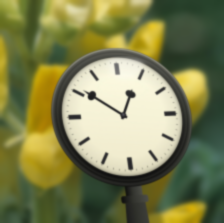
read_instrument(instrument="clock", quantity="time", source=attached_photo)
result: 12:51
